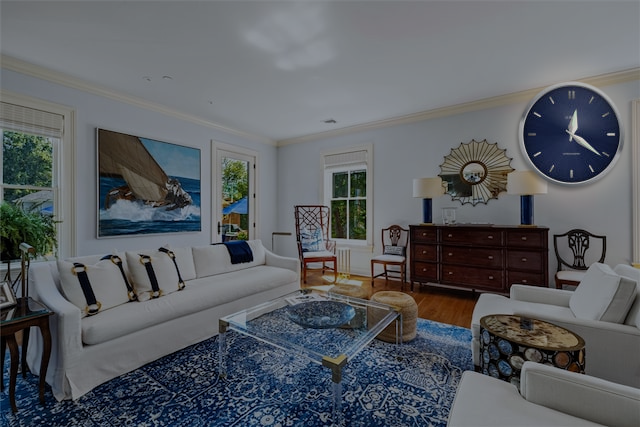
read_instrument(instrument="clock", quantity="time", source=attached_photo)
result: 12:21
